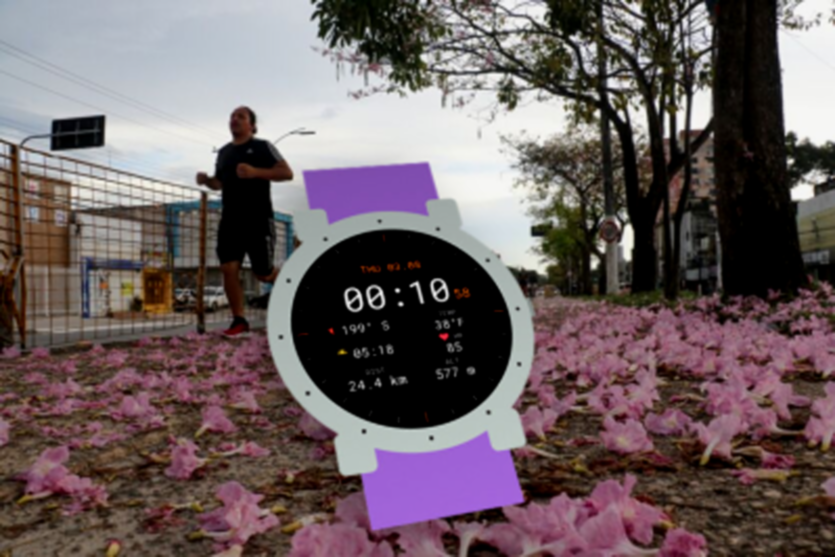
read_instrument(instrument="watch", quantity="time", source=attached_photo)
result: 0:10
